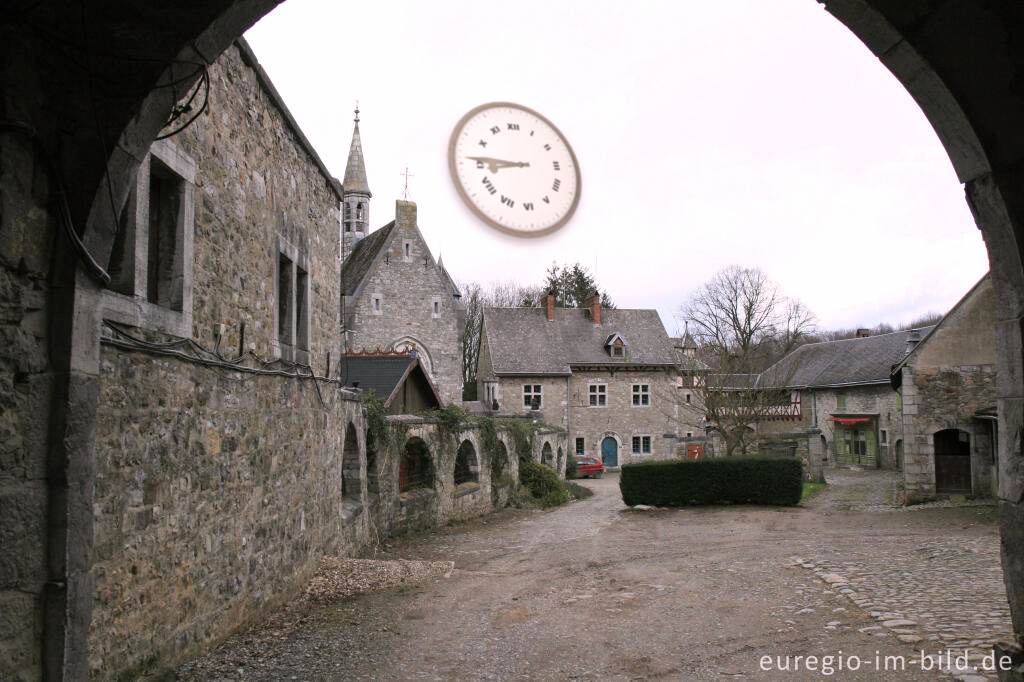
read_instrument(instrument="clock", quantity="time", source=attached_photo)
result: 8:46
